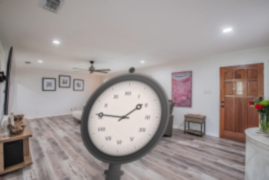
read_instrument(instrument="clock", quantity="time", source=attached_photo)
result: 1:46
